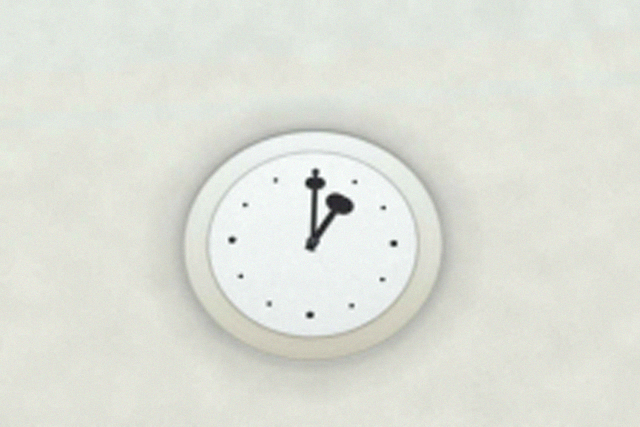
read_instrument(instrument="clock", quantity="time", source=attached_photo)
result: 1:00
